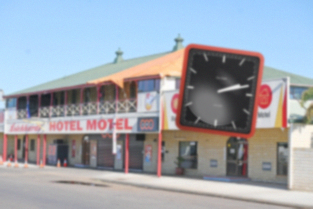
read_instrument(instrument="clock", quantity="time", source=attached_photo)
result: 2:12
